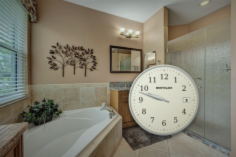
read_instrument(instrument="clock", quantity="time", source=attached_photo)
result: 9:48
